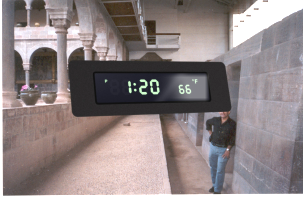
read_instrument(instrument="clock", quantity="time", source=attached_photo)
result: 1:20
